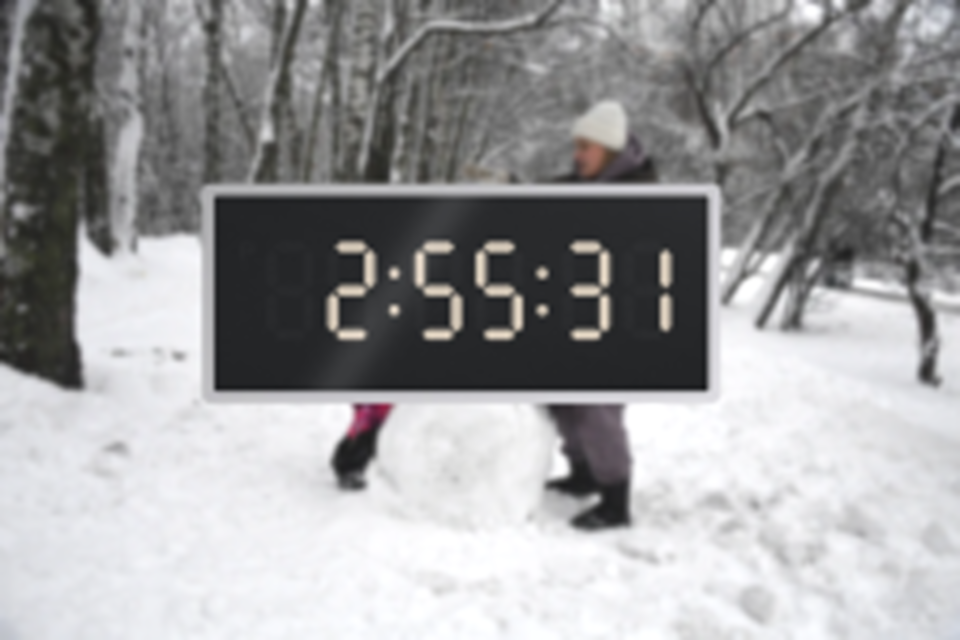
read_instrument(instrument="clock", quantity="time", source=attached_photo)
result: 2:55:31
